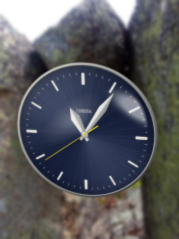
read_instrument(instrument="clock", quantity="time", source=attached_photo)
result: 11:05:39
